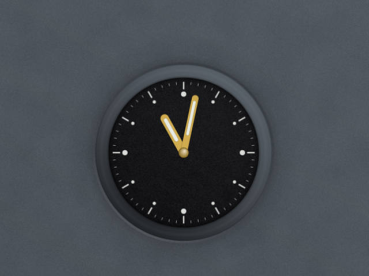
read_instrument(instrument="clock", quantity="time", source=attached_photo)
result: 11:02
